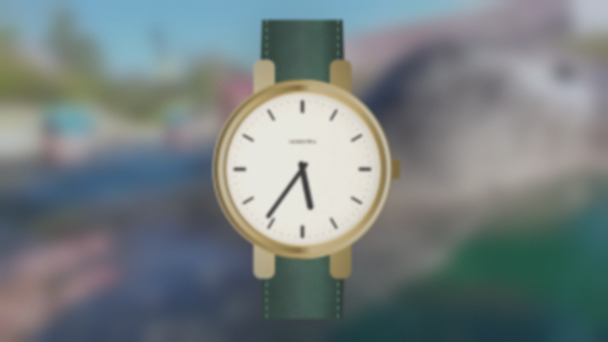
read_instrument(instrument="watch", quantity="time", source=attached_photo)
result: 5:36
